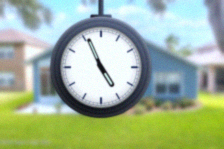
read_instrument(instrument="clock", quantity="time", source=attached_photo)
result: 4:56
